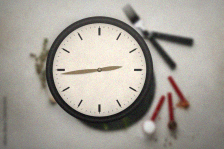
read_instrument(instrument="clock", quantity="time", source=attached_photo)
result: 2:44
